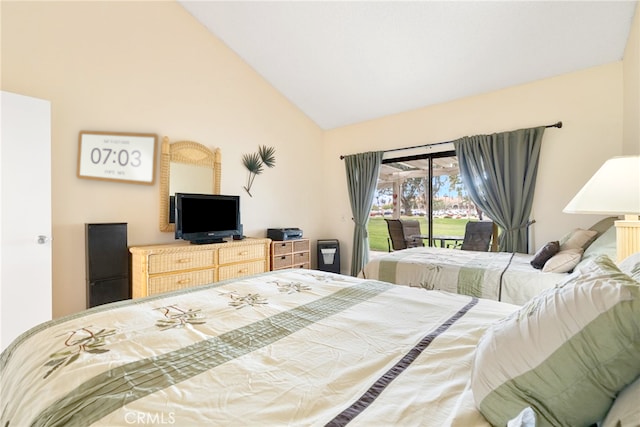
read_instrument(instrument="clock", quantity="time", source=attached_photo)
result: 7:03
